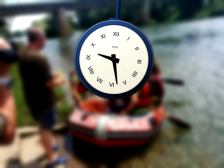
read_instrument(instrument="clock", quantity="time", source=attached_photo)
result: 9:28
